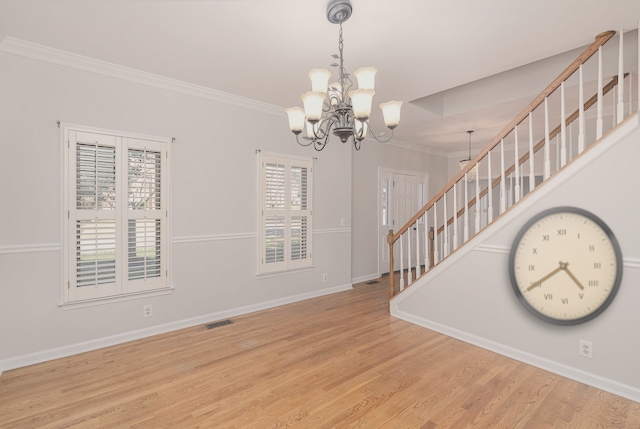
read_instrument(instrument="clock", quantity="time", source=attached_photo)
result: 4:40
